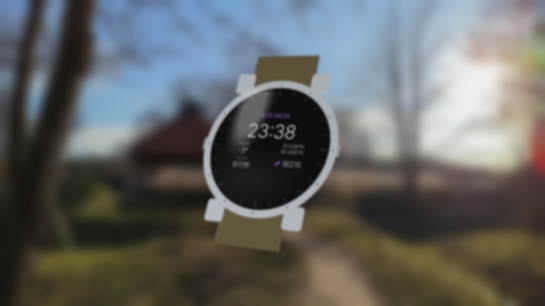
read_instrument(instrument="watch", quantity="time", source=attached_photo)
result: 23:38
